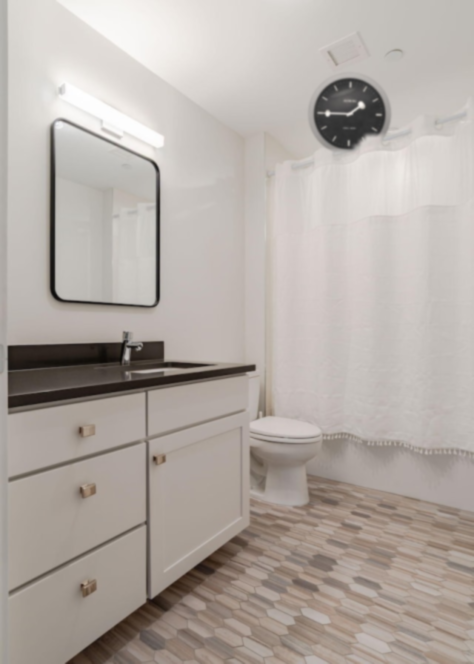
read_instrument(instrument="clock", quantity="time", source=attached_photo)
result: 1:45
